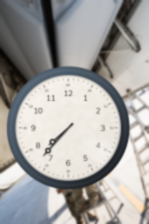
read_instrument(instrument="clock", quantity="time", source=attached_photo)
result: 7:37
